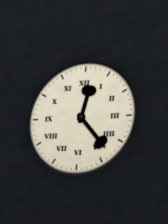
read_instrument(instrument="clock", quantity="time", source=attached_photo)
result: 12:23
